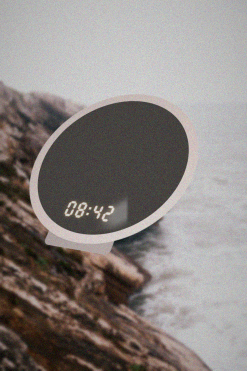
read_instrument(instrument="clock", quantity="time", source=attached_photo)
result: 8:42
